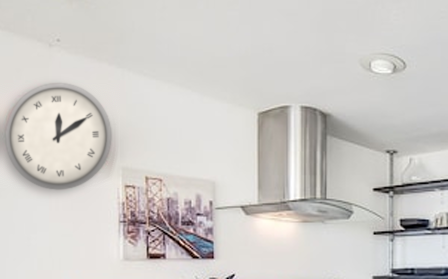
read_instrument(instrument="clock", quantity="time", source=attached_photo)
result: 12:10
